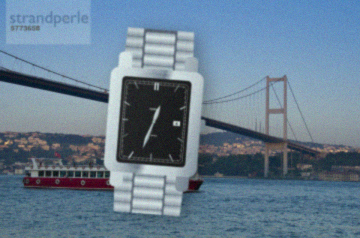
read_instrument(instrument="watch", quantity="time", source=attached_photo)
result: 12:33
